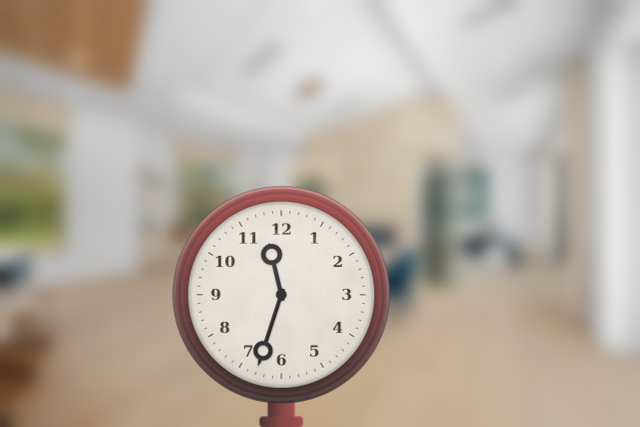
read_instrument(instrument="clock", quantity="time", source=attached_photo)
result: 11:33
